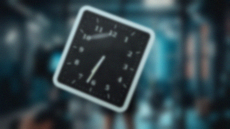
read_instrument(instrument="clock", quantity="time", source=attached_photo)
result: 6:32
